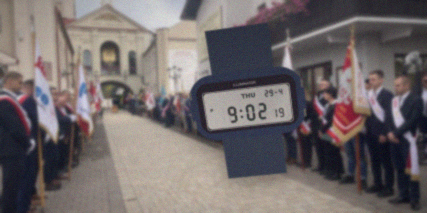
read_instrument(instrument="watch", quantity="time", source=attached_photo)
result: 9:02:19
